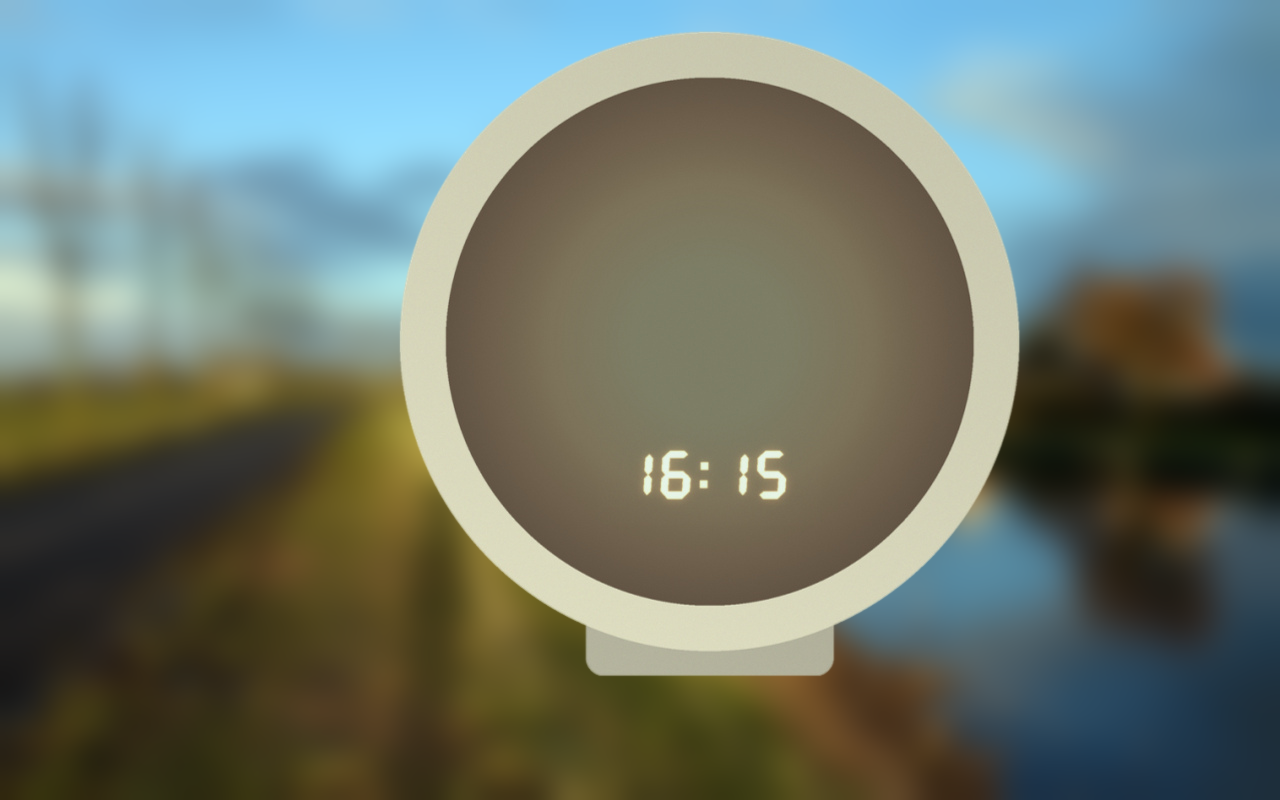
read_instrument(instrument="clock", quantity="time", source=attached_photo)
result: 16:15
